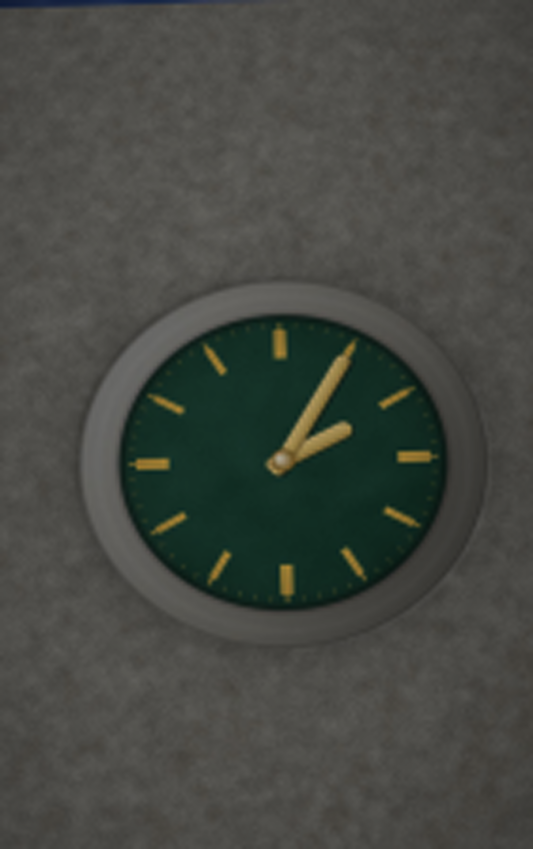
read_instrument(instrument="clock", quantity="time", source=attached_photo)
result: 2:05
